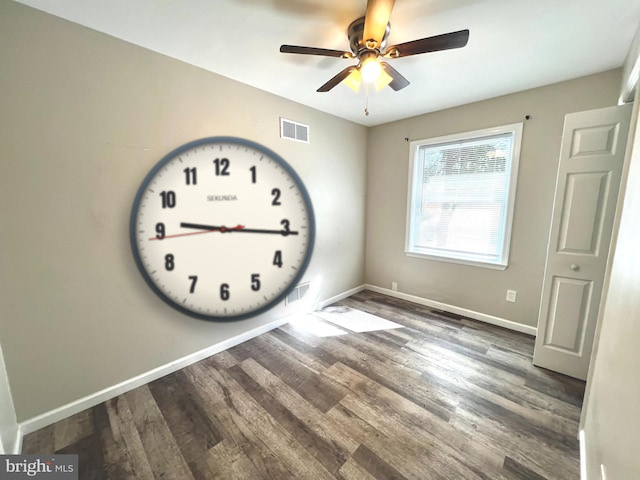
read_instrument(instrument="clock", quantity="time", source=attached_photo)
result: 9:15:44
